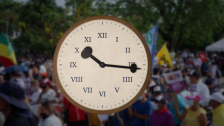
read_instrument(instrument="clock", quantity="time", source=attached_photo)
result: 10:16
